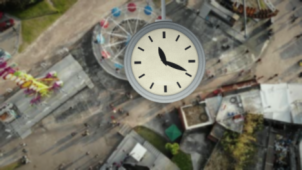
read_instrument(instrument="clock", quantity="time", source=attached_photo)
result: 11:19
